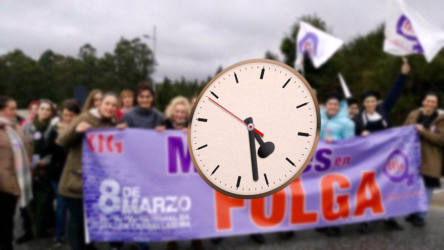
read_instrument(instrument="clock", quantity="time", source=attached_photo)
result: 4:26:49
